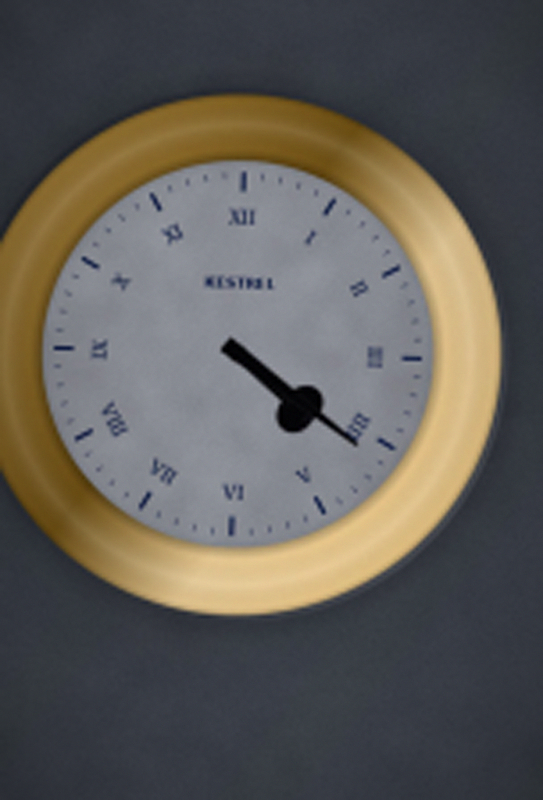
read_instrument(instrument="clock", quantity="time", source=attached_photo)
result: 4:21
